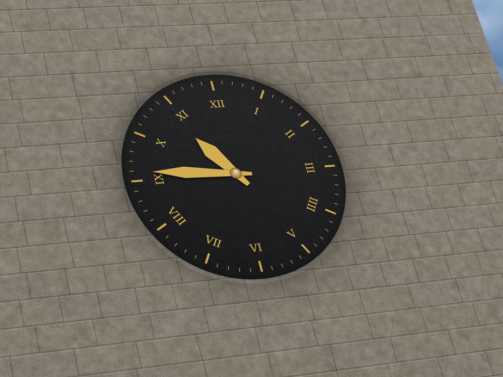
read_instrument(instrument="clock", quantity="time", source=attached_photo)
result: 10:46
